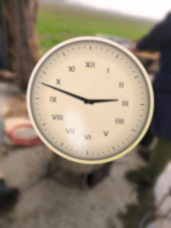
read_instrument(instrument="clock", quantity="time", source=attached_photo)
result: 2:48
